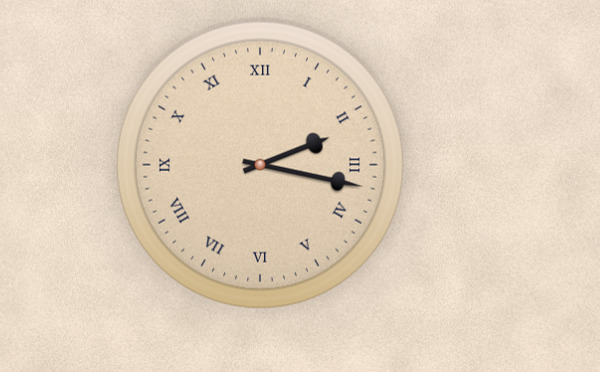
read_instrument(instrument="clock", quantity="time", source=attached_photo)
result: 2:17
